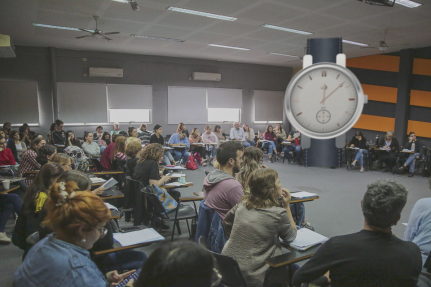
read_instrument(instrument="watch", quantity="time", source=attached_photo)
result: 12:08
